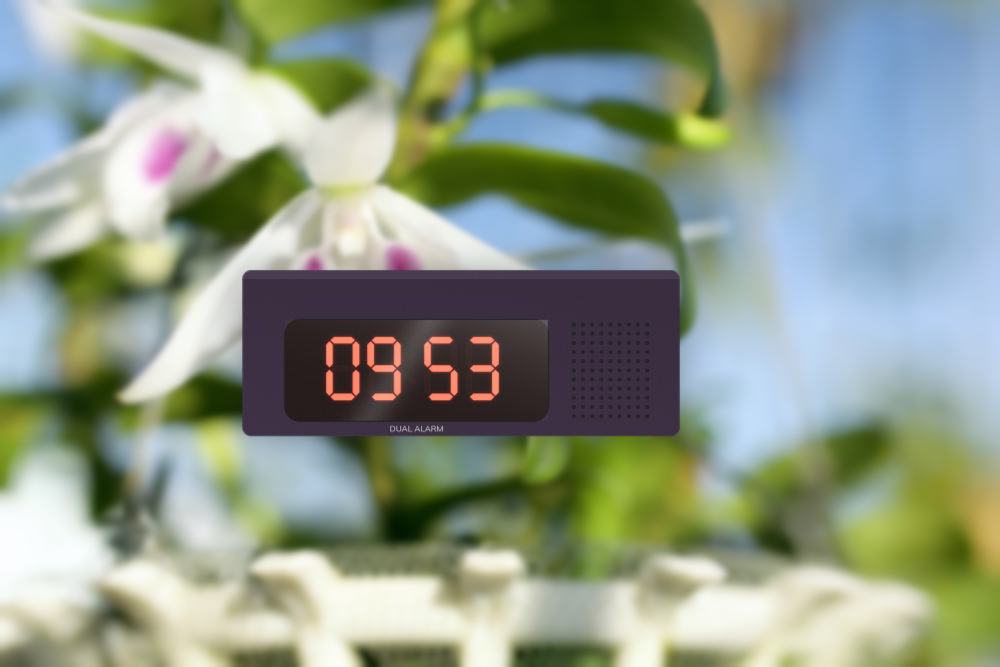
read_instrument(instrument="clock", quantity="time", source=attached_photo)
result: 9:53
